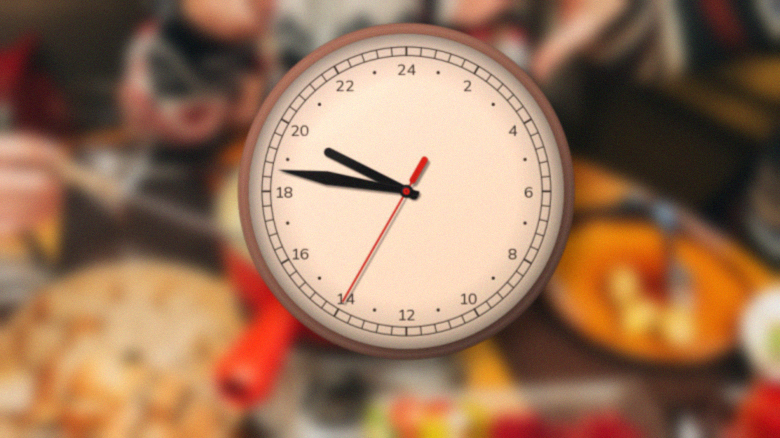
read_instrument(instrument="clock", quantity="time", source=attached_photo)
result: 19:46:35
